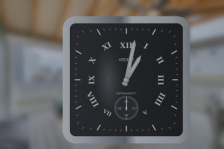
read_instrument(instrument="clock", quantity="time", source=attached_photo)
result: 1:02
